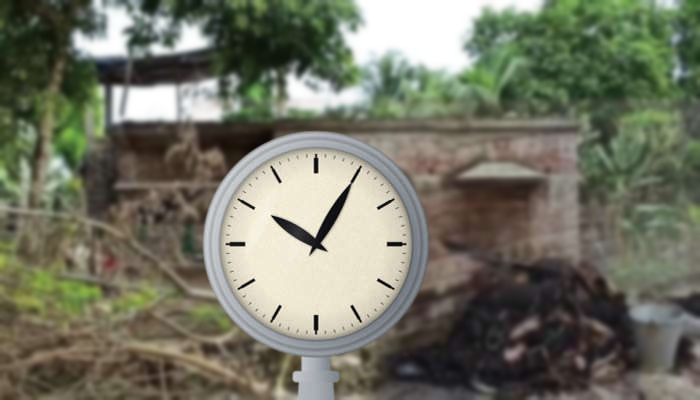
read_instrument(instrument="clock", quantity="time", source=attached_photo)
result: 10:05
